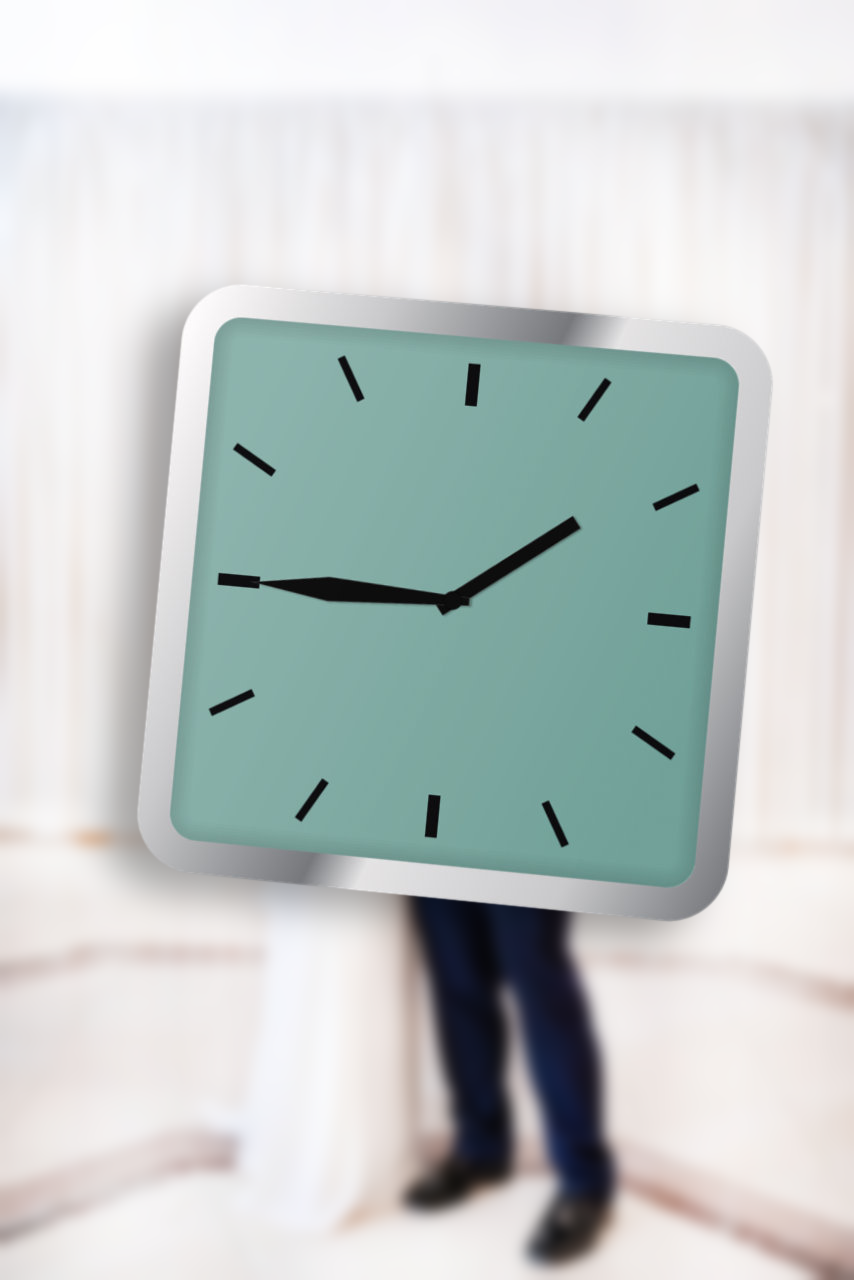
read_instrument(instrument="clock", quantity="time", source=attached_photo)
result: 1:45
